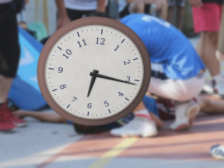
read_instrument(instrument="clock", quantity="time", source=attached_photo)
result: 6:16
